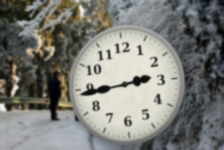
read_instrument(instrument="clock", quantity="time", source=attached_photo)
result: 2:44
